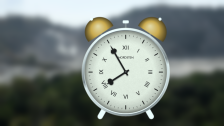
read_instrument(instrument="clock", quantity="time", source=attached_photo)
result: 7:55
